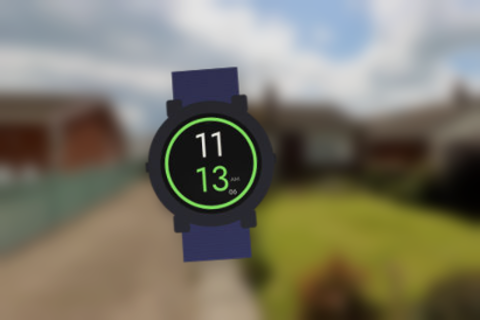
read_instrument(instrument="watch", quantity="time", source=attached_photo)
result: 11:13
